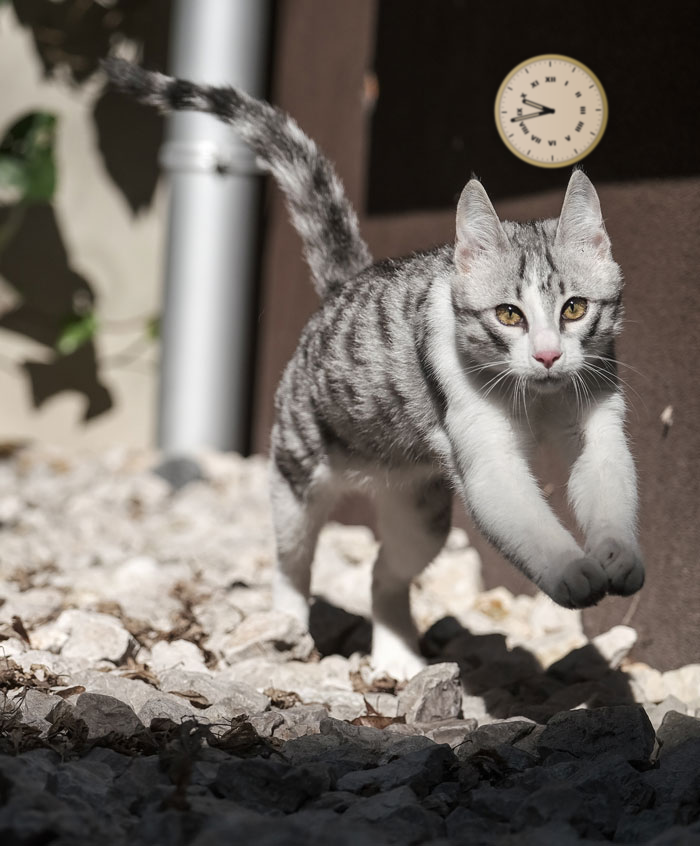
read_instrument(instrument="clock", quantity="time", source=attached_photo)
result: 9:43
